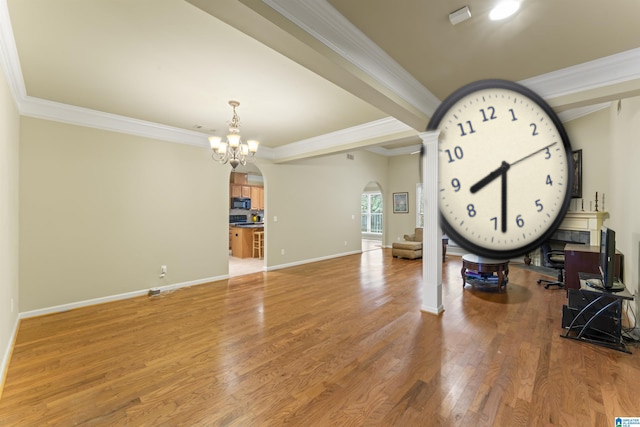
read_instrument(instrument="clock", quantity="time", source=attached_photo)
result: 8:33:14
